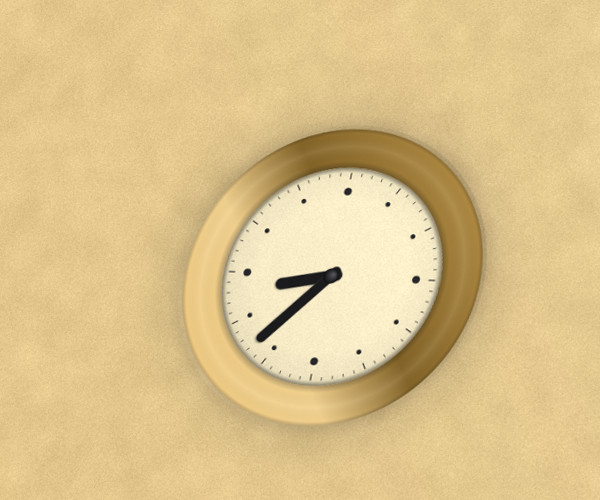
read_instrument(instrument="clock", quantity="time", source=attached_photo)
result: 8:37
